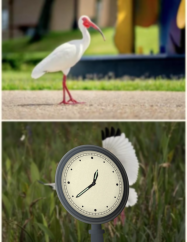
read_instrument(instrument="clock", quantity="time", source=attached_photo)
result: 12:39
